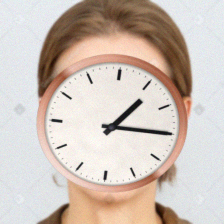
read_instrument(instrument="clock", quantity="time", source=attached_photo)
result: 1:15
